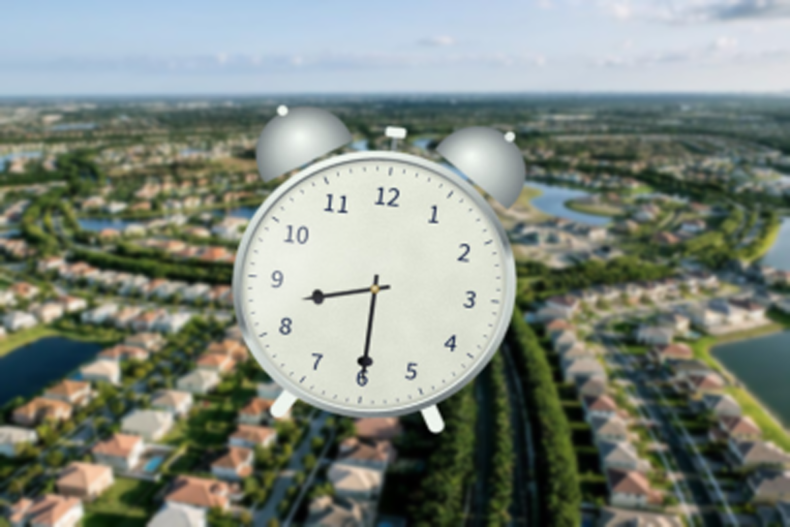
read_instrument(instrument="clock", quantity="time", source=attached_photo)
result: 8:30
